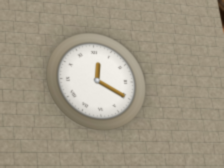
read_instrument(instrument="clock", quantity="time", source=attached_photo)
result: 12:20
